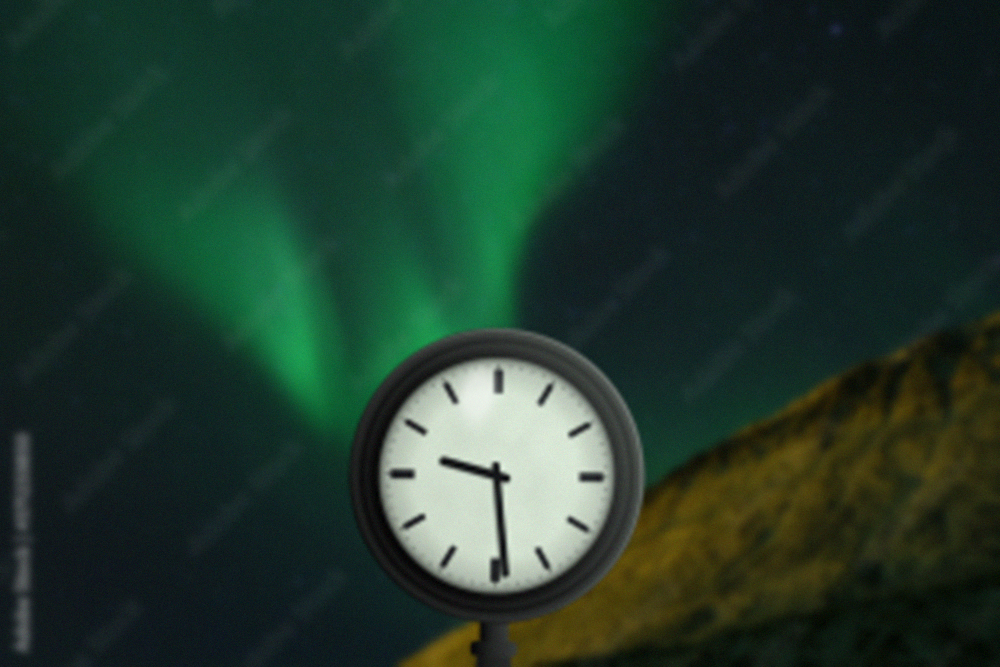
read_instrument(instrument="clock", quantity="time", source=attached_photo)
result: 9:29
